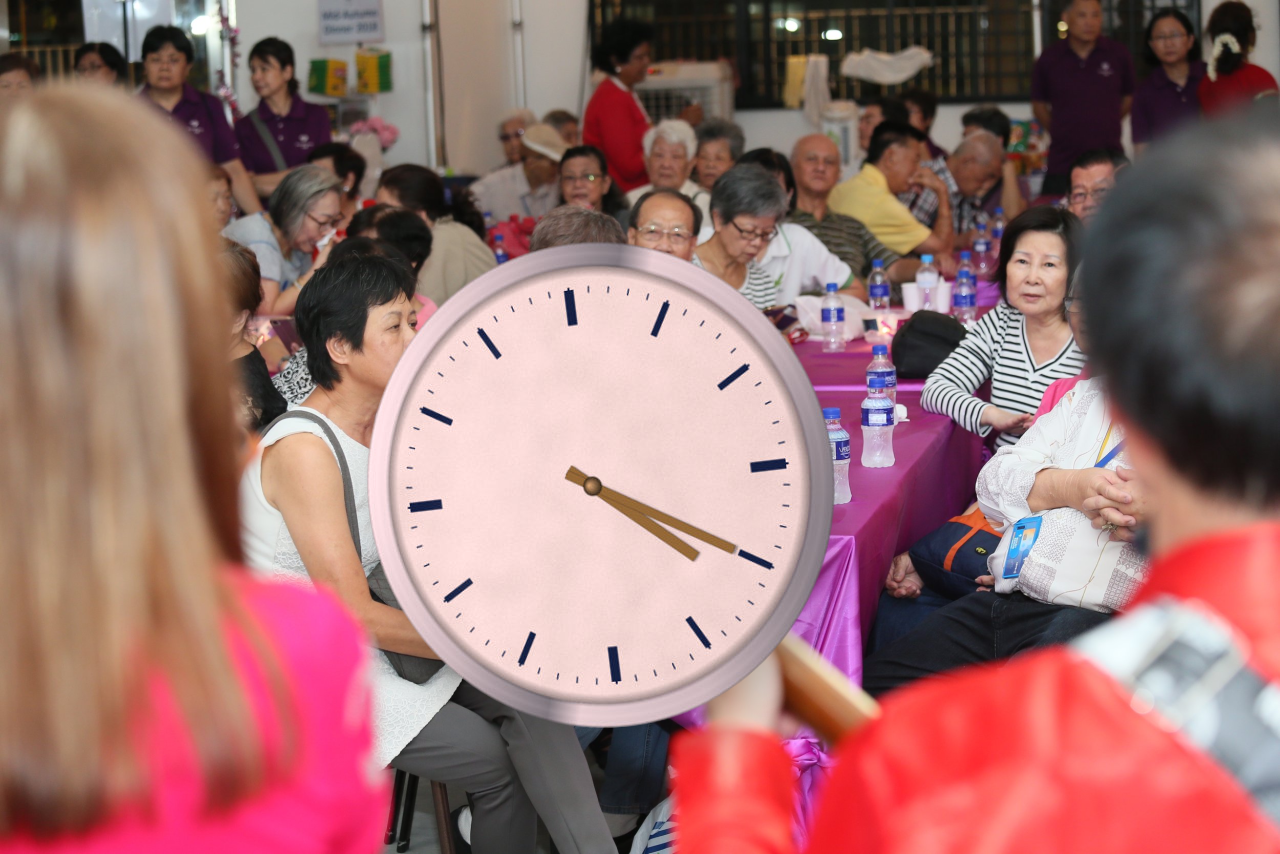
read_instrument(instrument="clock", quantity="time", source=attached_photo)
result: 4:20
